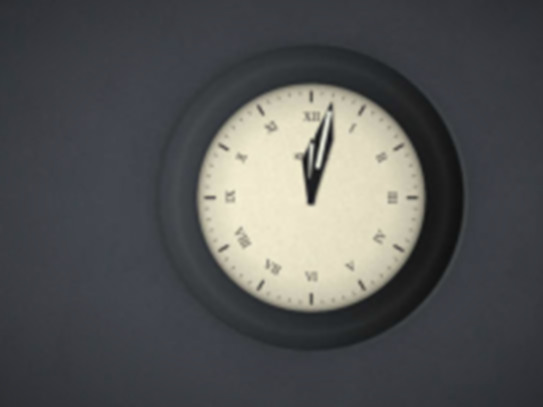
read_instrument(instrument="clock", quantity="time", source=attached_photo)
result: 12:02
